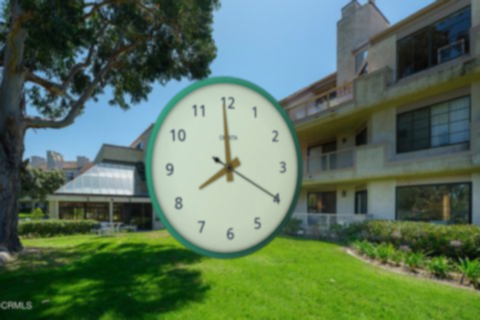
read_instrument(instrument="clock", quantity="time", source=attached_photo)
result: 7:59:20
